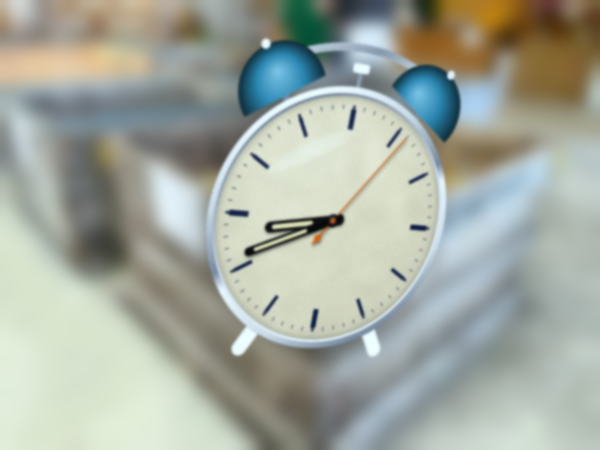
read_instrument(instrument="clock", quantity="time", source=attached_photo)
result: 8:41:06
